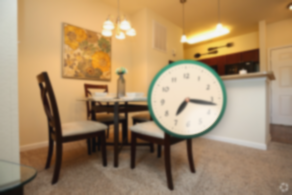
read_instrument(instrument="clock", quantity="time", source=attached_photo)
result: 7:17
